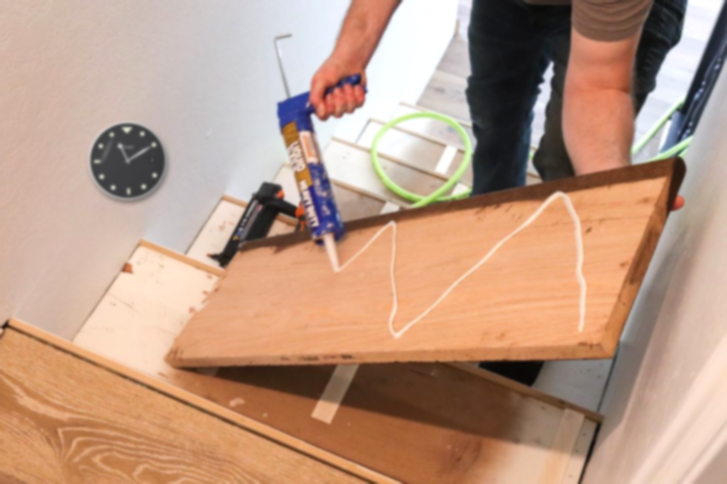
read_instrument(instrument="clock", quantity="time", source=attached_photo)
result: 11:10
